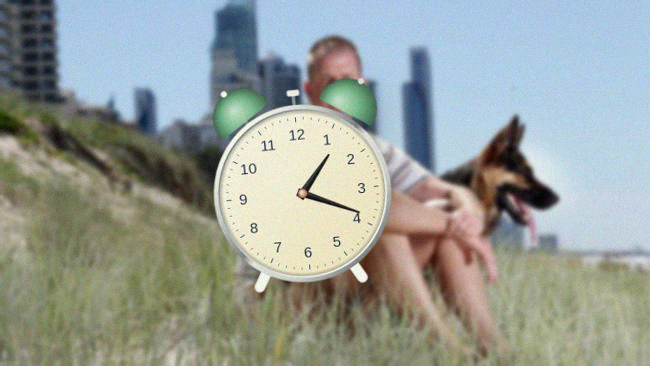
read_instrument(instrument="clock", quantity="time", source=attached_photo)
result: 1:19
